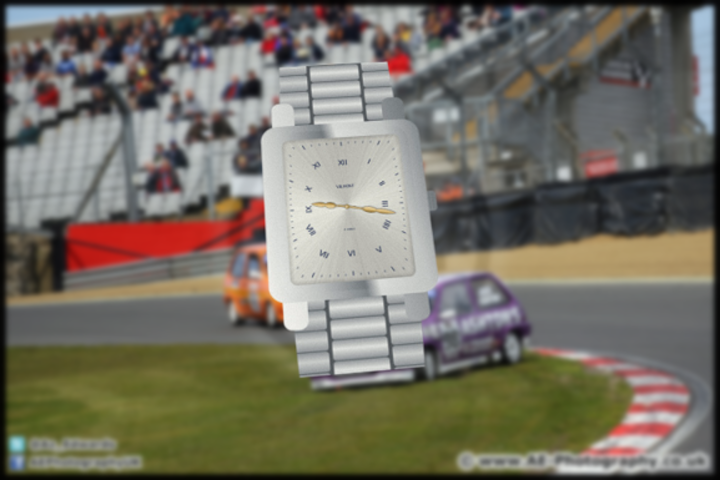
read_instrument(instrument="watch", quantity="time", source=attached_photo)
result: 9:17
